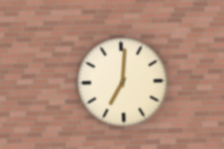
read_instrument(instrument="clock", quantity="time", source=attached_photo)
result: 7:01
